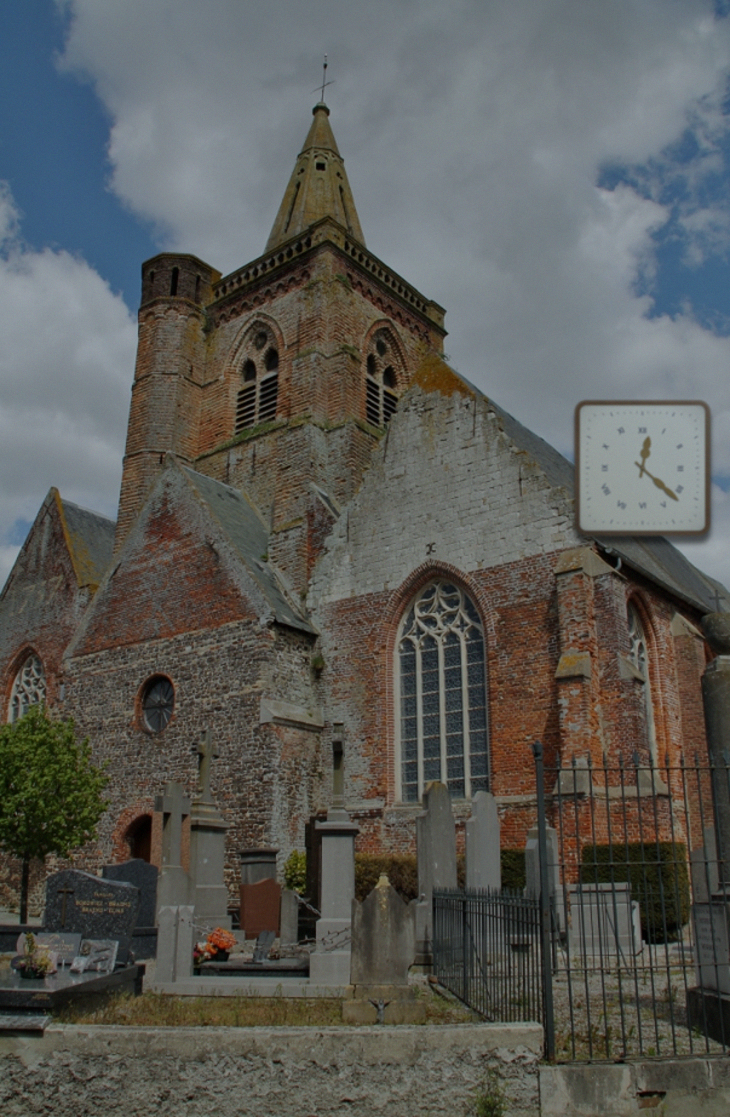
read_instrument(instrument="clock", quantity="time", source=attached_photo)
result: 12:22
